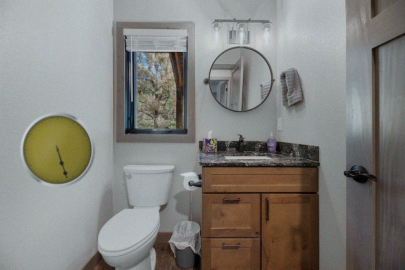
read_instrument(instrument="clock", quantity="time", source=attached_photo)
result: 5:27
